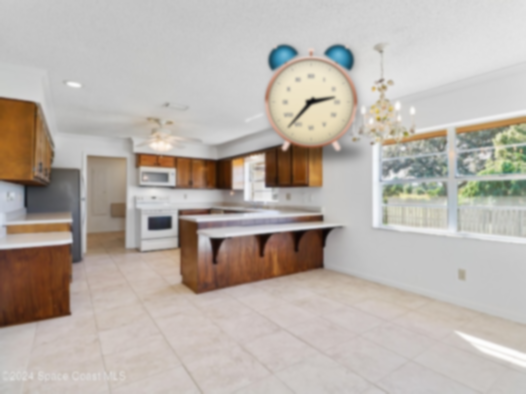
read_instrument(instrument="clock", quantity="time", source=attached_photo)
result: 2:37
